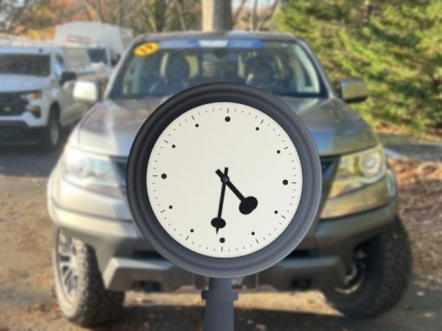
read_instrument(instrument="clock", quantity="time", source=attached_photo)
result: 4:31
